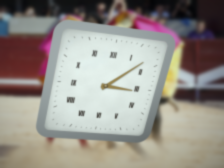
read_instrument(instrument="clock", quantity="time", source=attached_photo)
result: 3:08
